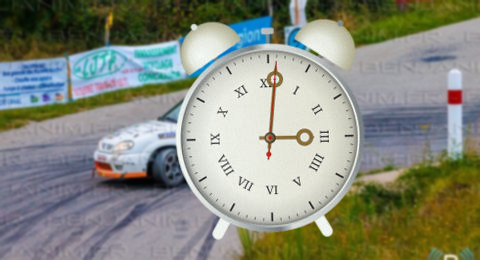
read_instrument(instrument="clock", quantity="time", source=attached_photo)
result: 3:01:01
